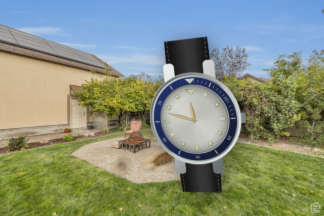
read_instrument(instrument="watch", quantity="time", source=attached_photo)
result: 11:48
